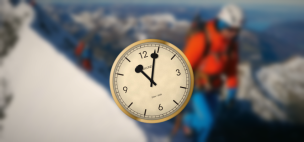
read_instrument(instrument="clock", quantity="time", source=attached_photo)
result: 11:04
